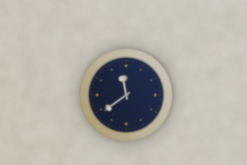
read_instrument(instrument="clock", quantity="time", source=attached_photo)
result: 11:39
